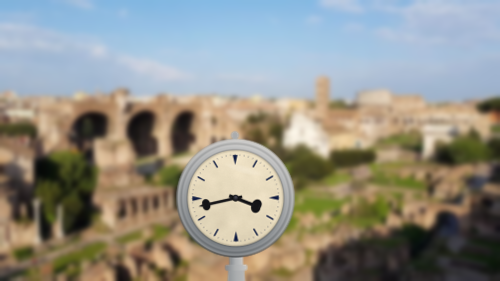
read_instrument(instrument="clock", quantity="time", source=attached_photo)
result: 3:43
